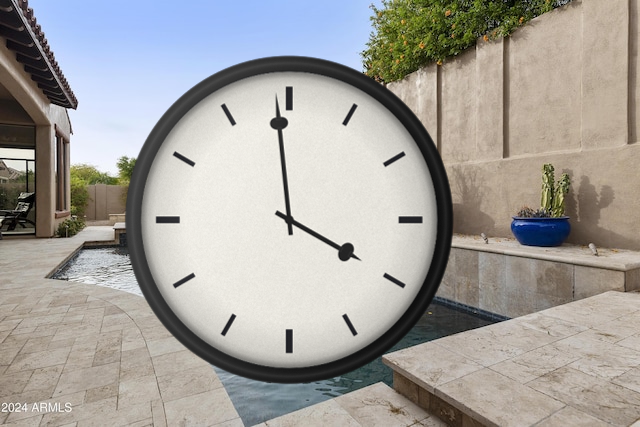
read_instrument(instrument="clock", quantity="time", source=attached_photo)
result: 3:59
